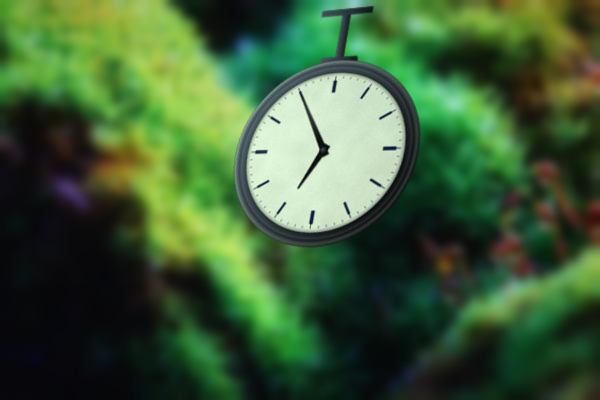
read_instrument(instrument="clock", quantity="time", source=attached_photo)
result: 6:55
